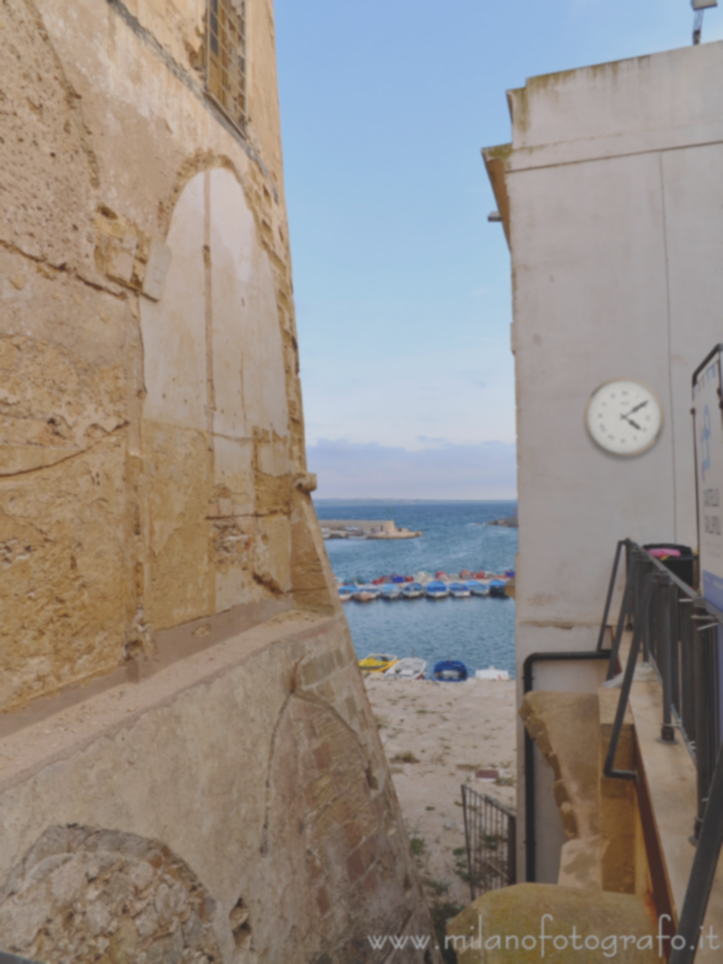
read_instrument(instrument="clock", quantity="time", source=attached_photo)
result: 4:09
